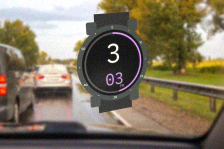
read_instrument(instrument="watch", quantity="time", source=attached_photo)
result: 3:03
